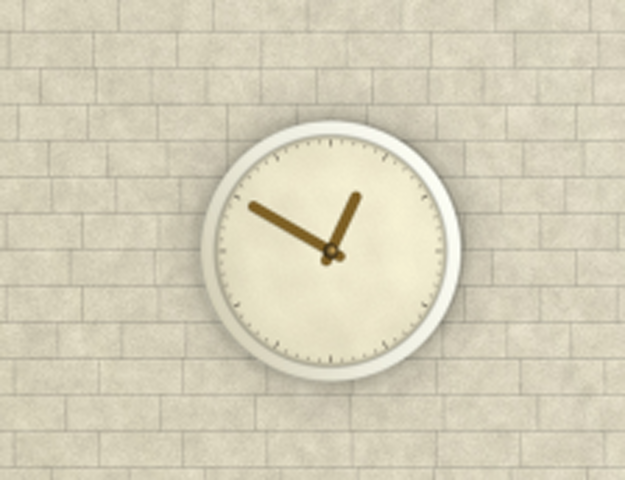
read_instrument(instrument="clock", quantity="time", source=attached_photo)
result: 12:50
